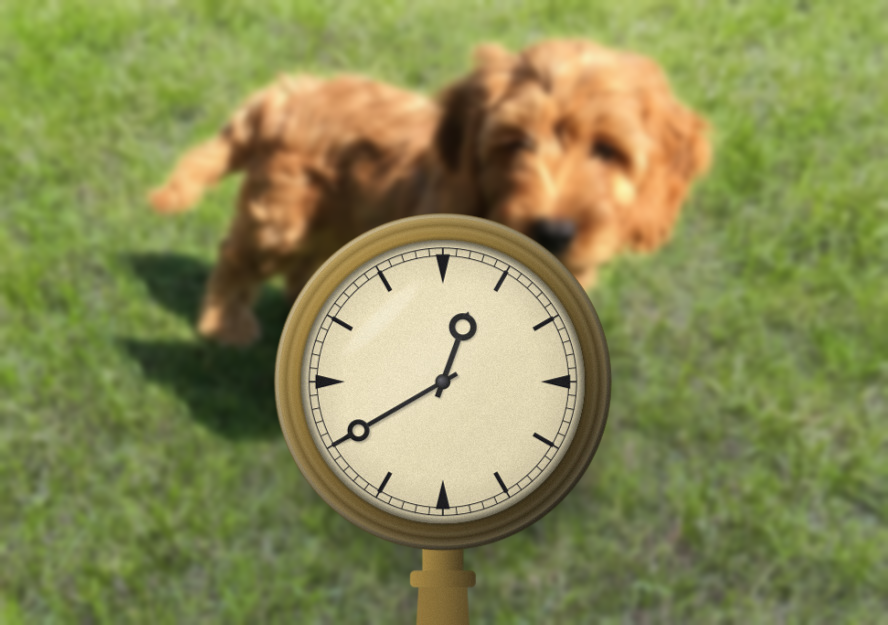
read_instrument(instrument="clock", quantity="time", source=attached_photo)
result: 12:40
